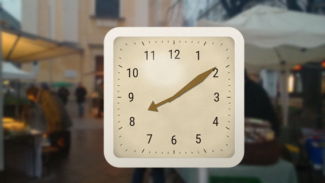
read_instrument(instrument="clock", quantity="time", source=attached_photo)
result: 8:09
